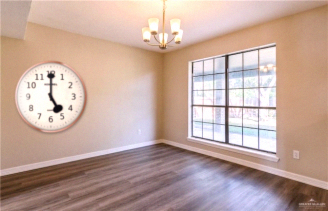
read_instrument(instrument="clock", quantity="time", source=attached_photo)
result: 5:00
